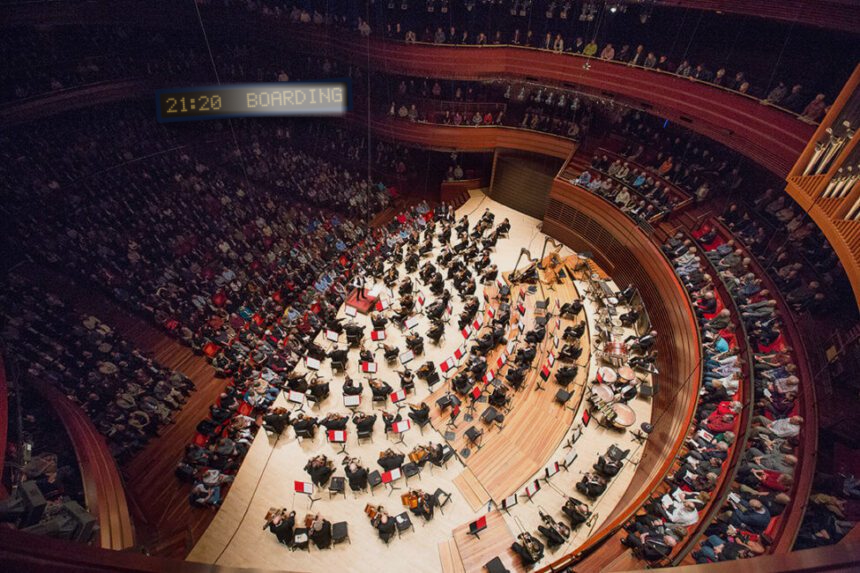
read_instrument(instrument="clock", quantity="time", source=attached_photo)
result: 21:20
